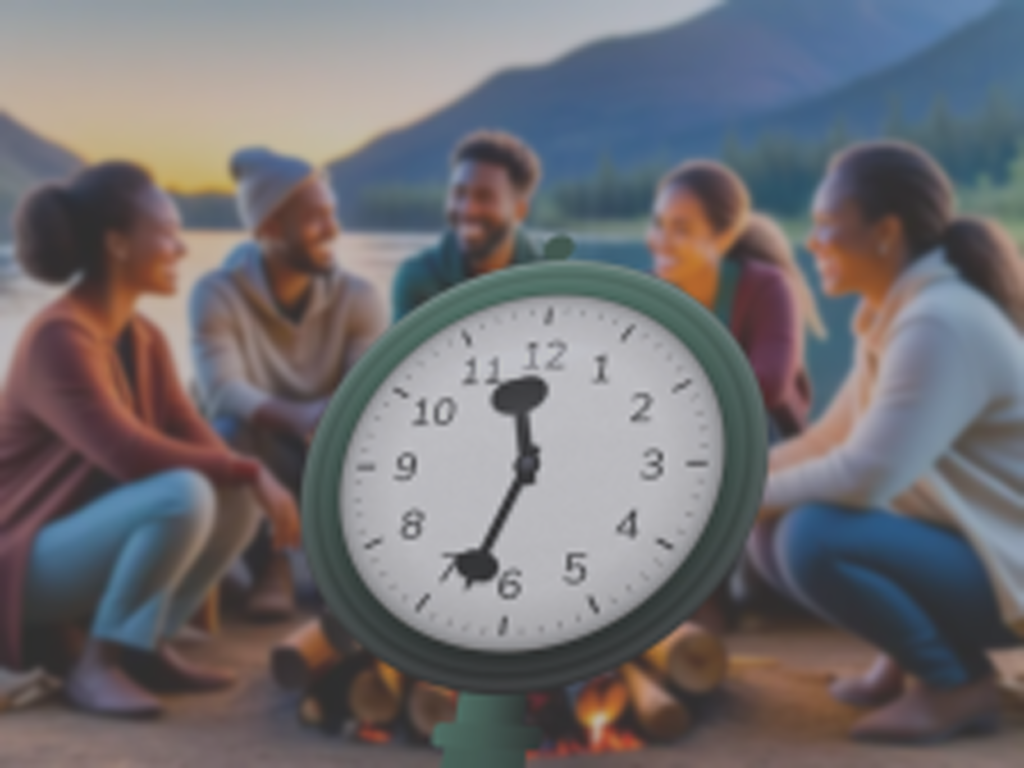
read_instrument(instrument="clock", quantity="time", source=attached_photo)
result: 11:33
